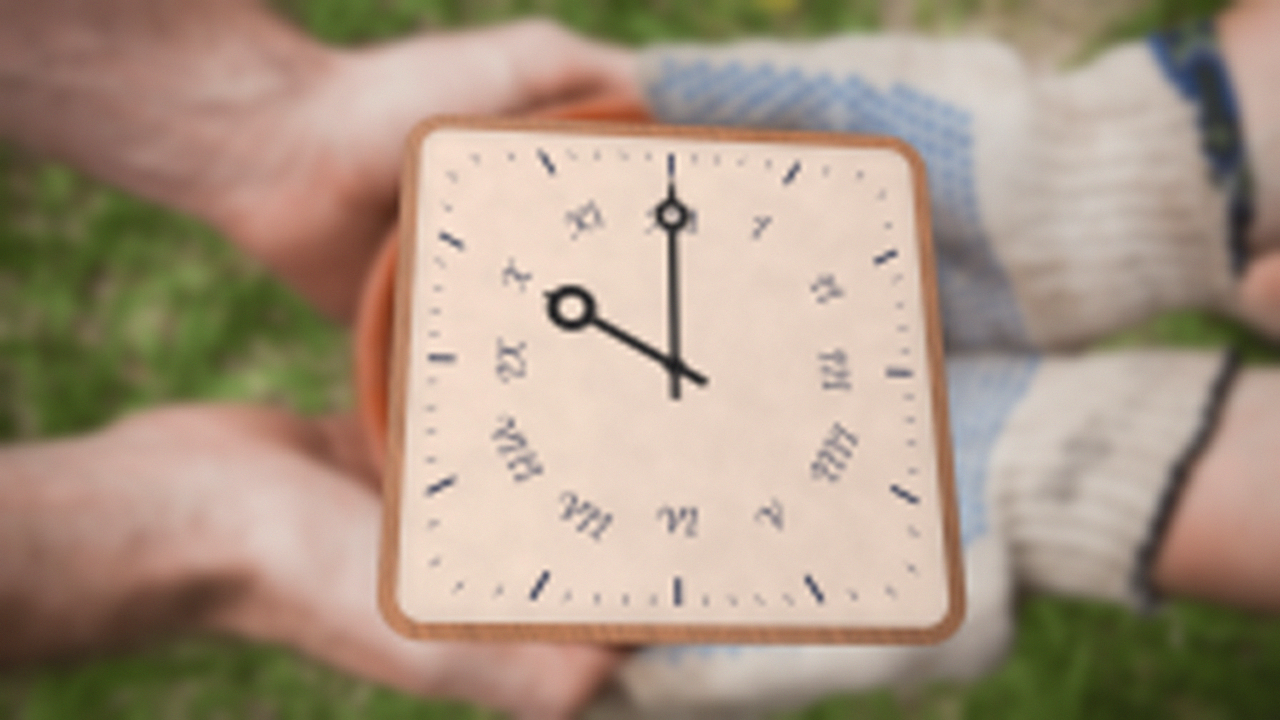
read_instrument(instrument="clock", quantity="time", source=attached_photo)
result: 10:00
